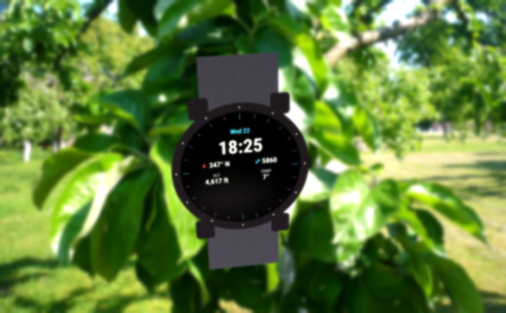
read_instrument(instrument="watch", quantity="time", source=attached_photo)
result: 18:25
